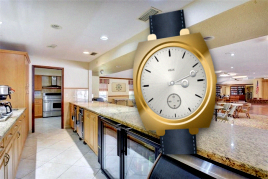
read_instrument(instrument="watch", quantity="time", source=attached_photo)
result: 3:12
